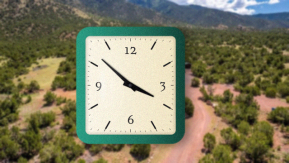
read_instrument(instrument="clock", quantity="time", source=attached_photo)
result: 3:52
